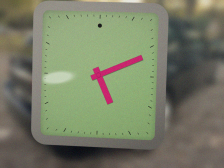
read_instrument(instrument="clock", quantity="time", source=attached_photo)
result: 5:11
